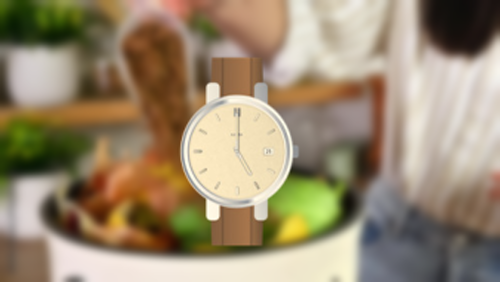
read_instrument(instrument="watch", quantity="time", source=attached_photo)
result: 5:00
